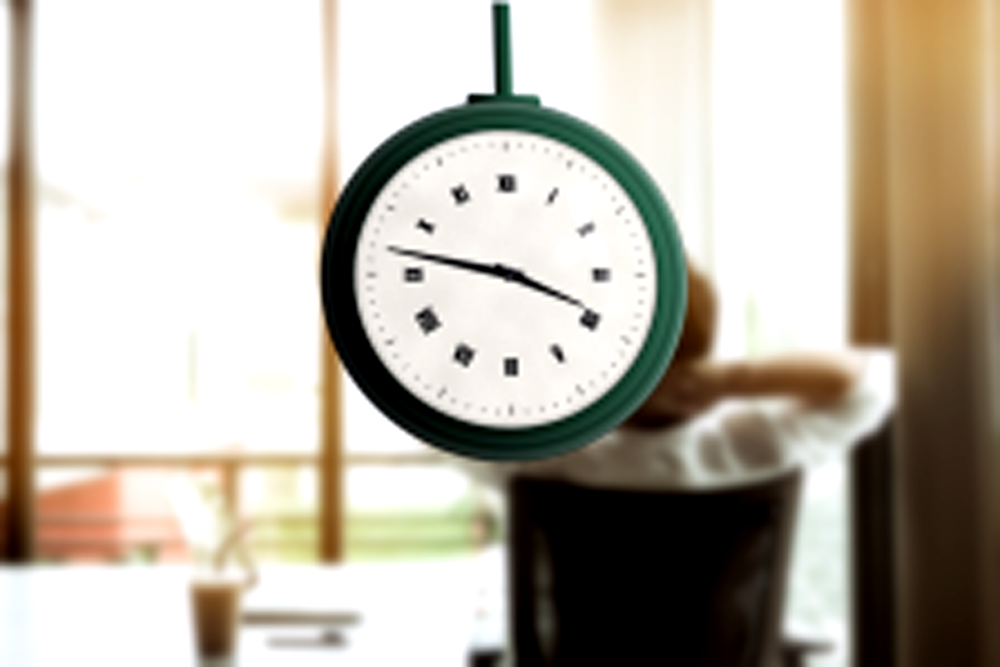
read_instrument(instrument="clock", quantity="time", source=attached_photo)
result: 3:47
